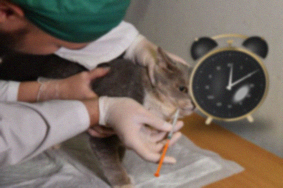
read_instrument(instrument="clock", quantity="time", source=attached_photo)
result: 12:10
